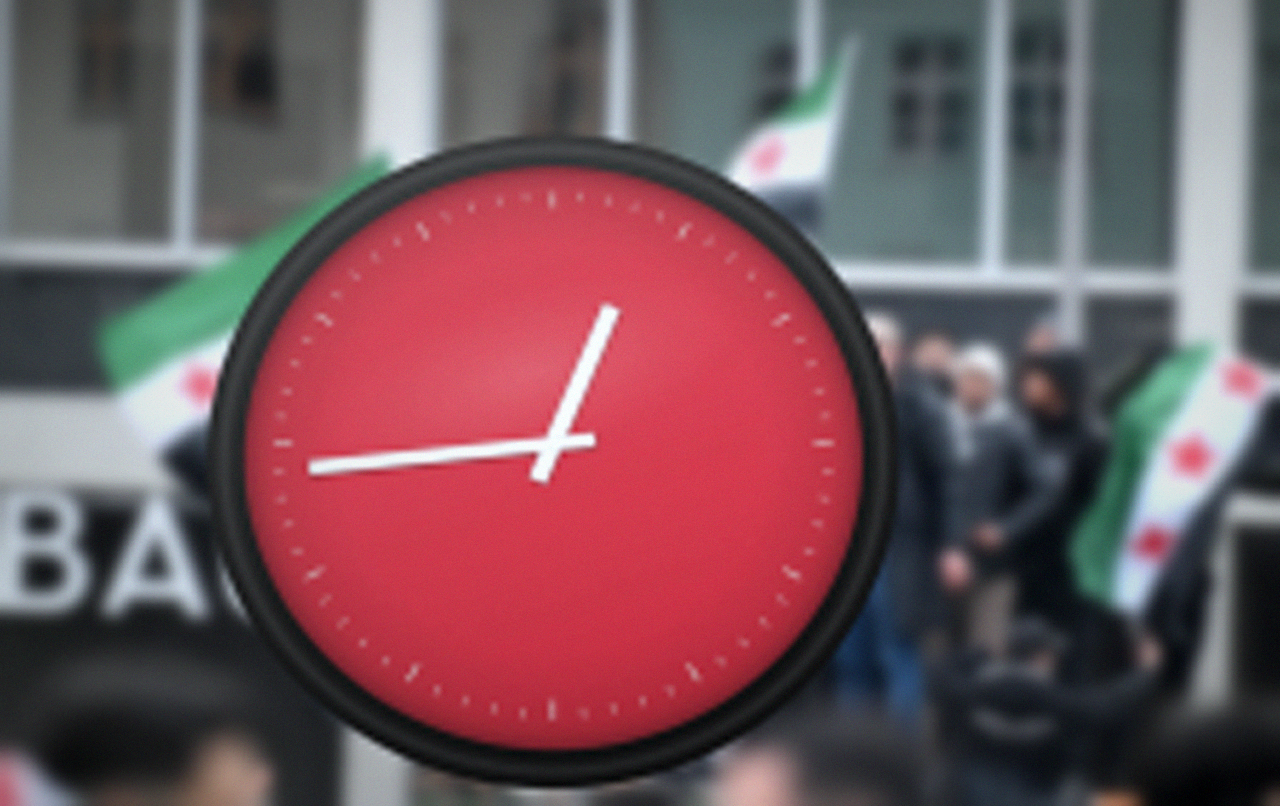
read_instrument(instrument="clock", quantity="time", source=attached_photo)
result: 12:44
